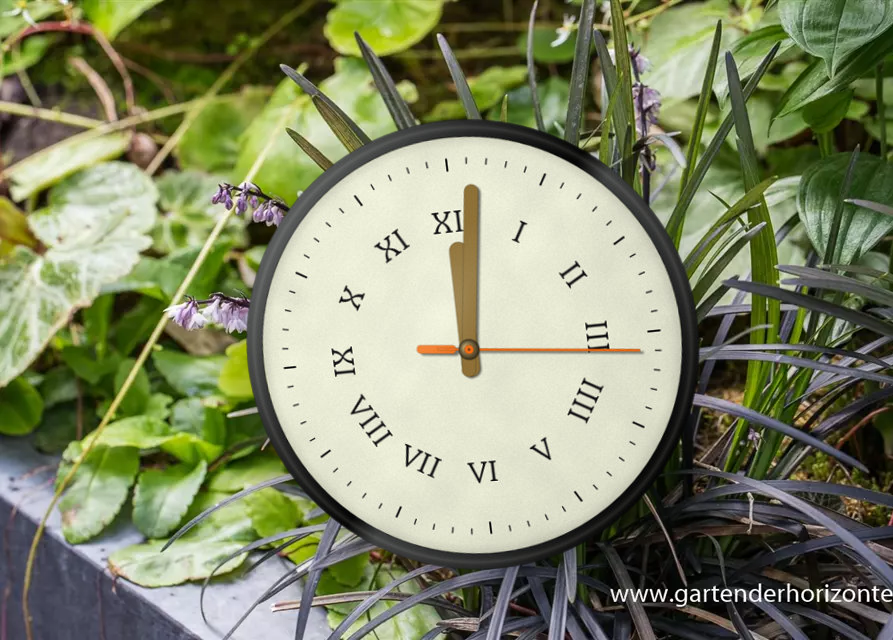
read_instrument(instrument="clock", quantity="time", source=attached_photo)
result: 12:01:16
